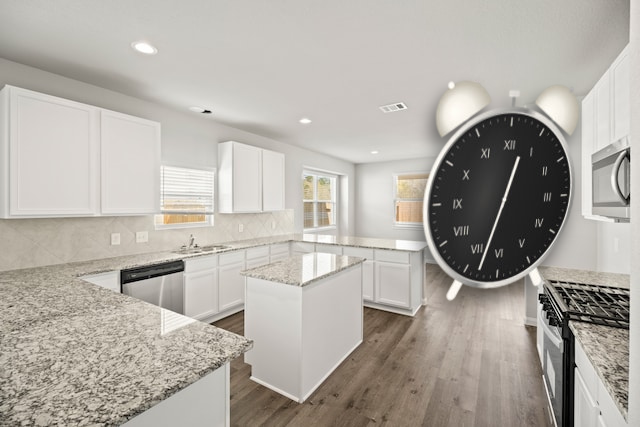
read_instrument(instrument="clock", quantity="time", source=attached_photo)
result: 12:33
